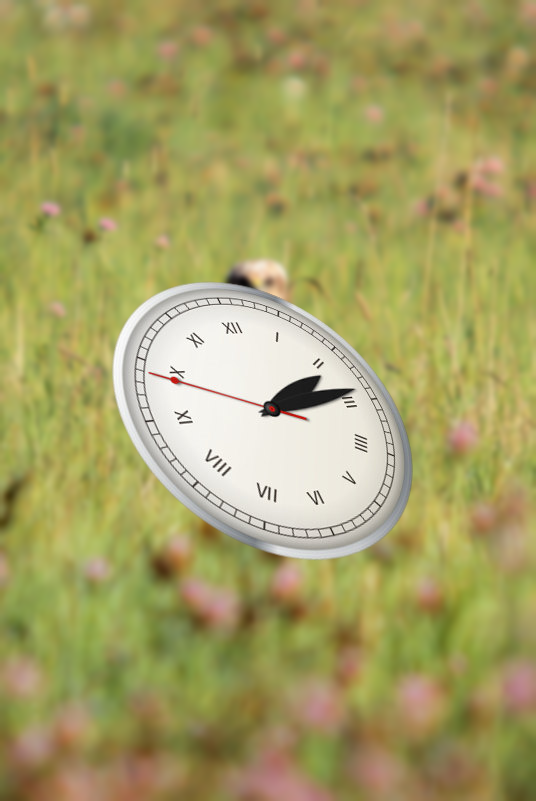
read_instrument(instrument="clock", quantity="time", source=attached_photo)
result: 2:13:49
